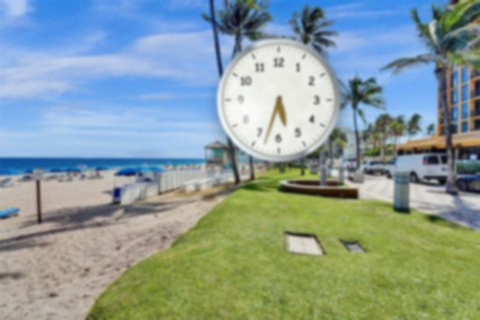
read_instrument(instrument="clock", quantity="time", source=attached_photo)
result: 5:33
